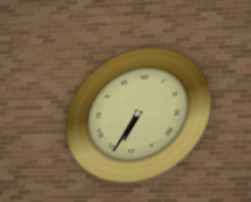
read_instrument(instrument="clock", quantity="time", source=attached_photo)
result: 6:34
